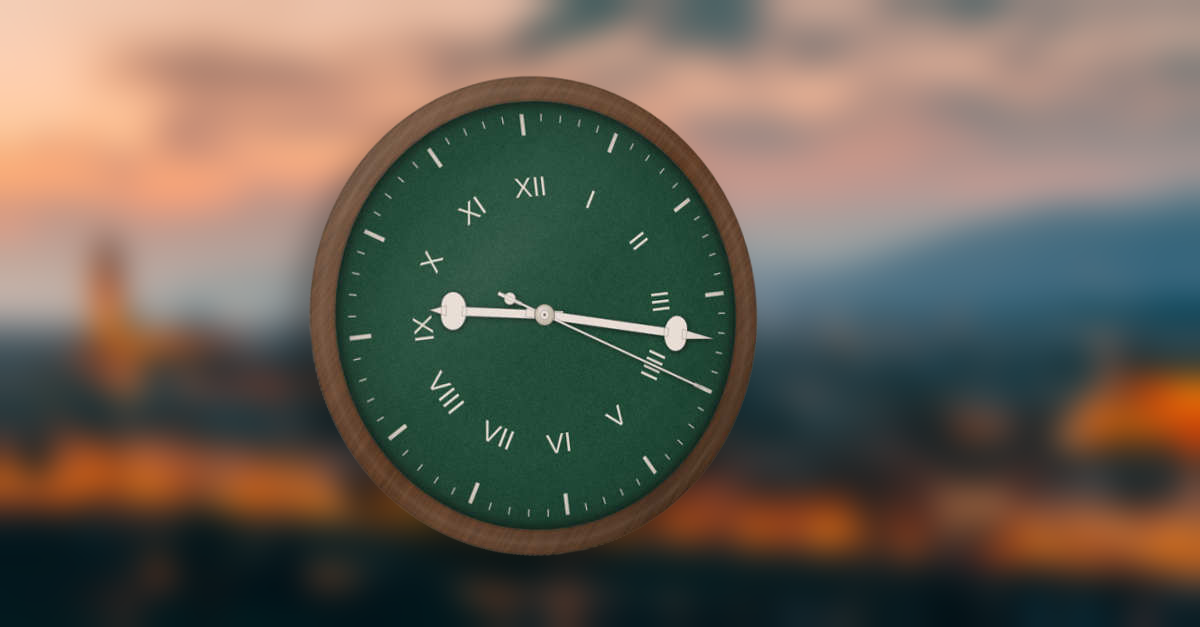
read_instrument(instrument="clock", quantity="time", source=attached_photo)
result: 9:17:20
